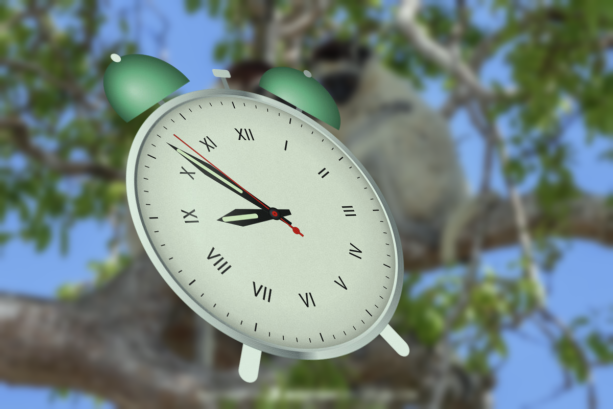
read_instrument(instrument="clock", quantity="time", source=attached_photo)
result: 8:51:53
